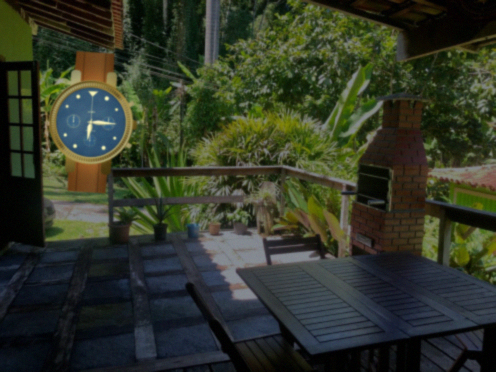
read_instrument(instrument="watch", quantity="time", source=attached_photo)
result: 6:15
